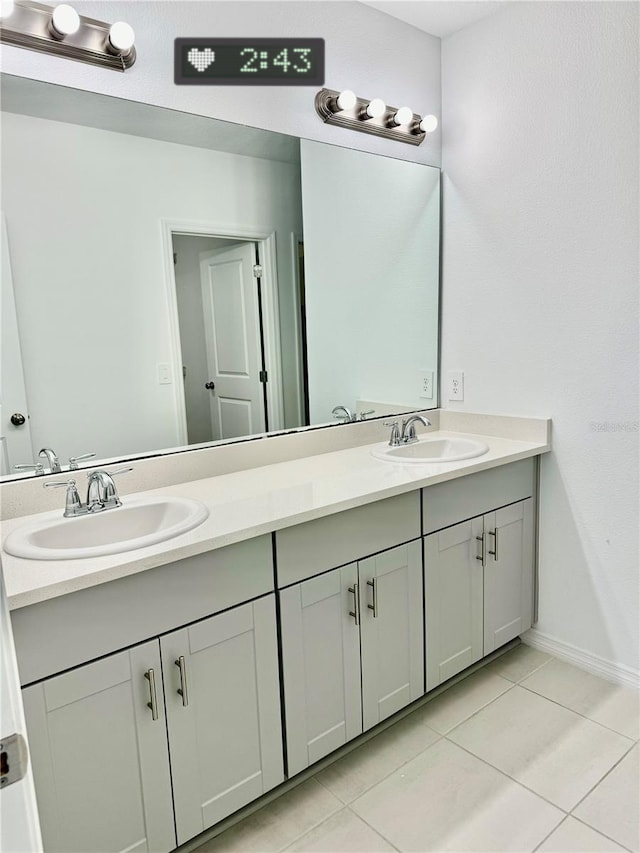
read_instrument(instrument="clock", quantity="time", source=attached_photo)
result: 2:43
